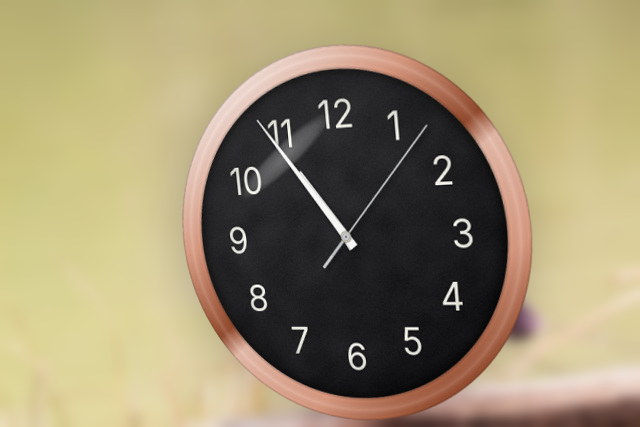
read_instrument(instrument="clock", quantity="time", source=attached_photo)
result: 10:54:07
